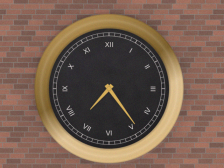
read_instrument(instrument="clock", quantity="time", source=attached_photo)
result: 7:24
